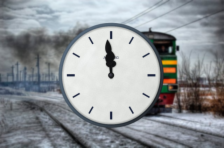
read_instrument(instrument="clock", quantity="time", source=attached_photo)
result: 11:59
